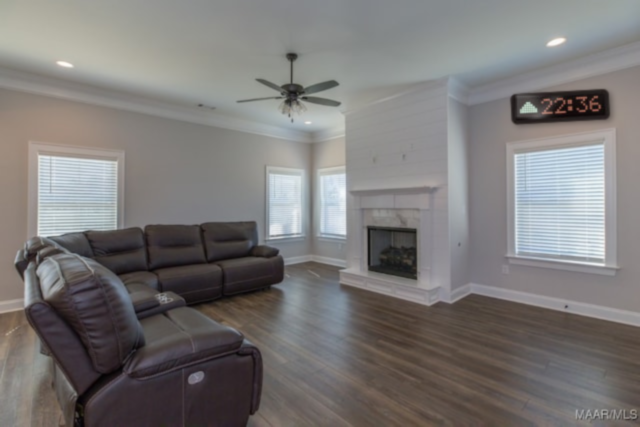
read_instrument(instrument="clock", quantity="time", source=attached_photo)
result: 22:36
